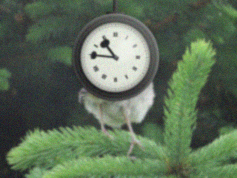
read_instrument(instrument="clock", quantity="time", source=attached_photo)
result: 10:46
